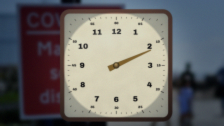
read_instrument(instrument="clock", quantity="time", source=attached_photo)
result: 2:11
